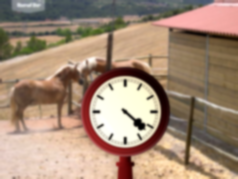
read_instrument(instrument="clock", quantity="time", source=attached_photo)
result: 4:22
